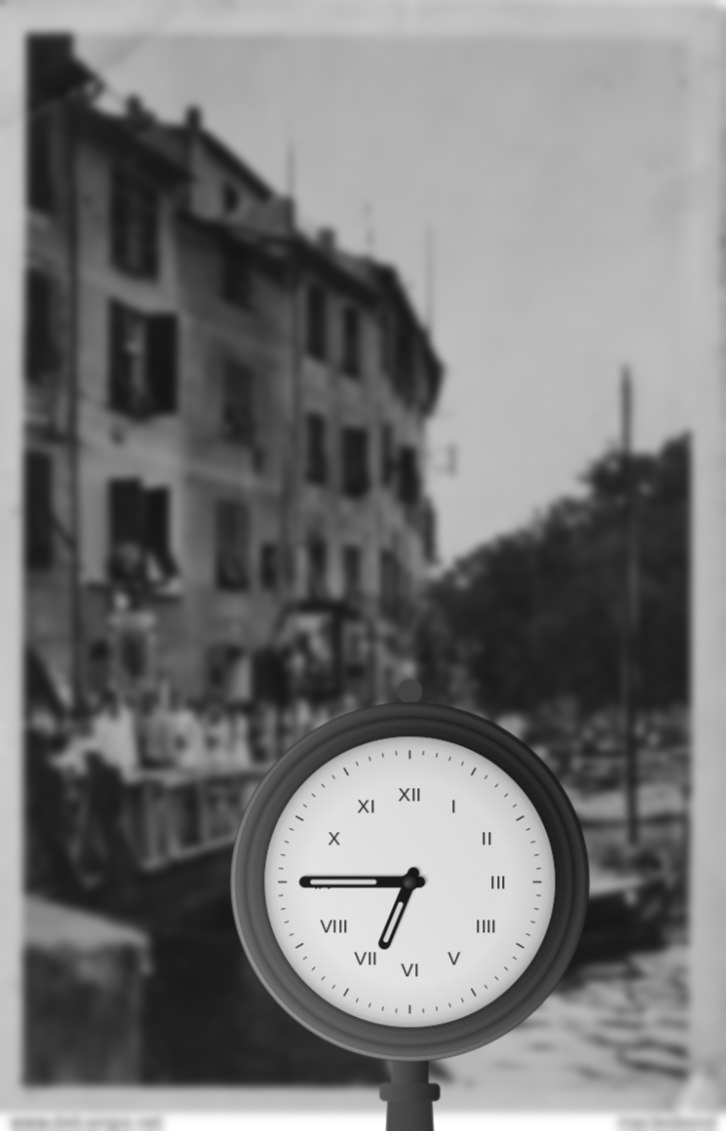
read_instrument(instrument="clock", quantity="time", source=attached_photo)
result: 6:45
